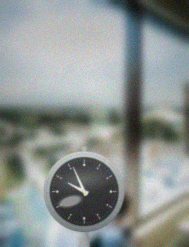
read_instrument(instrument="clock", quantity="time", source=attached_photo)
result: 9:56
